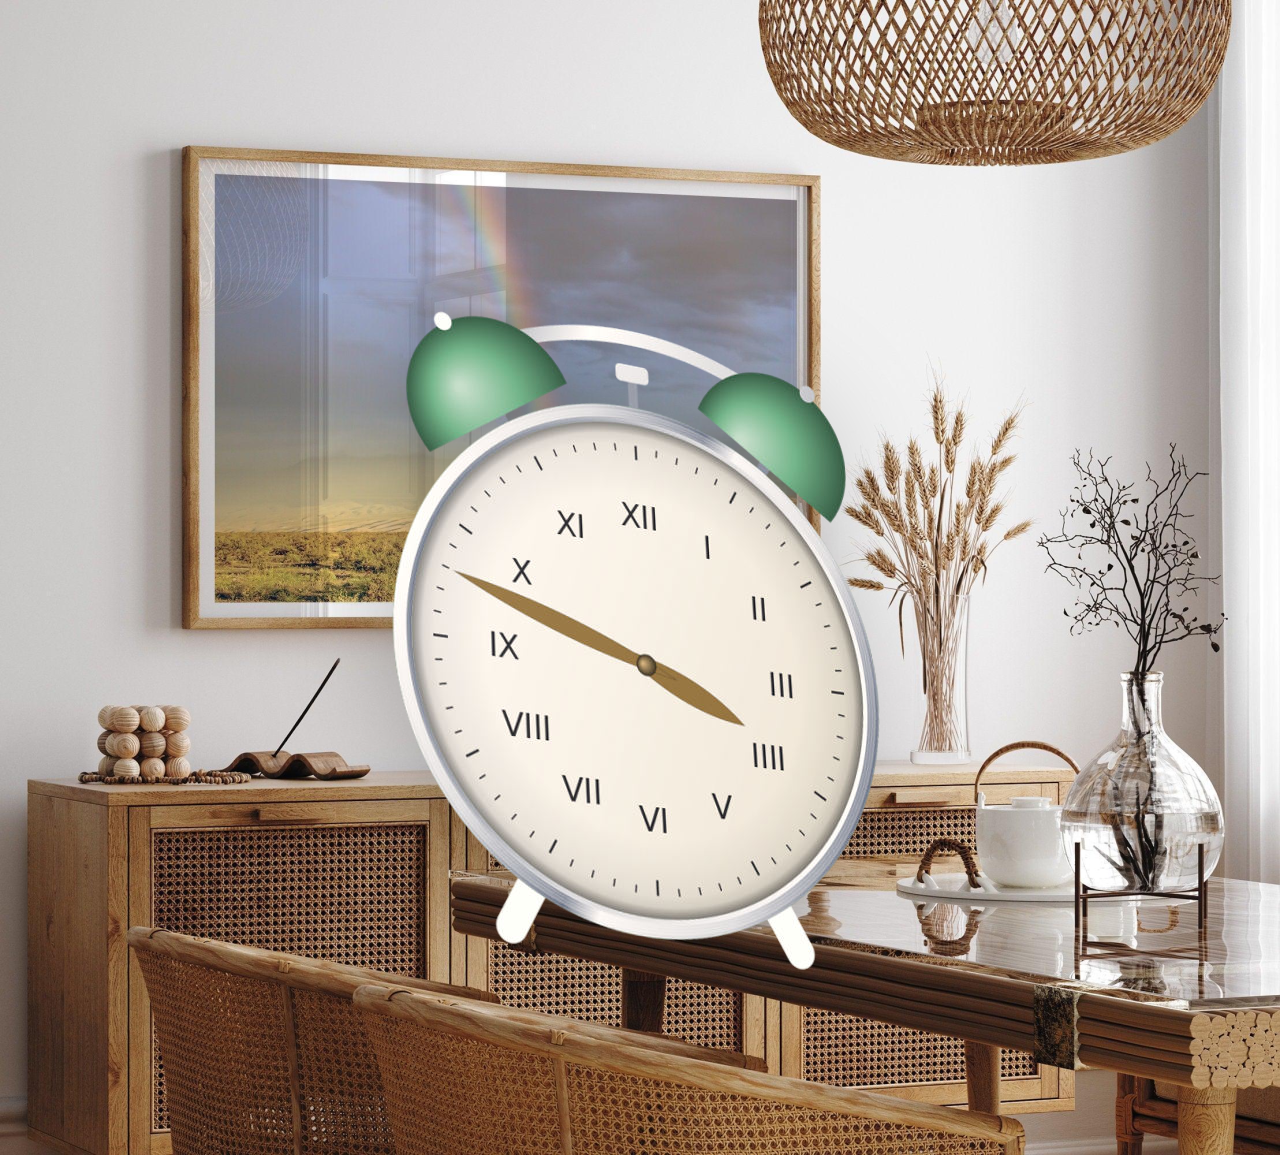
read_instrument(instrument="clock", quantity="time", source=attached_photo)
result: 3:48
